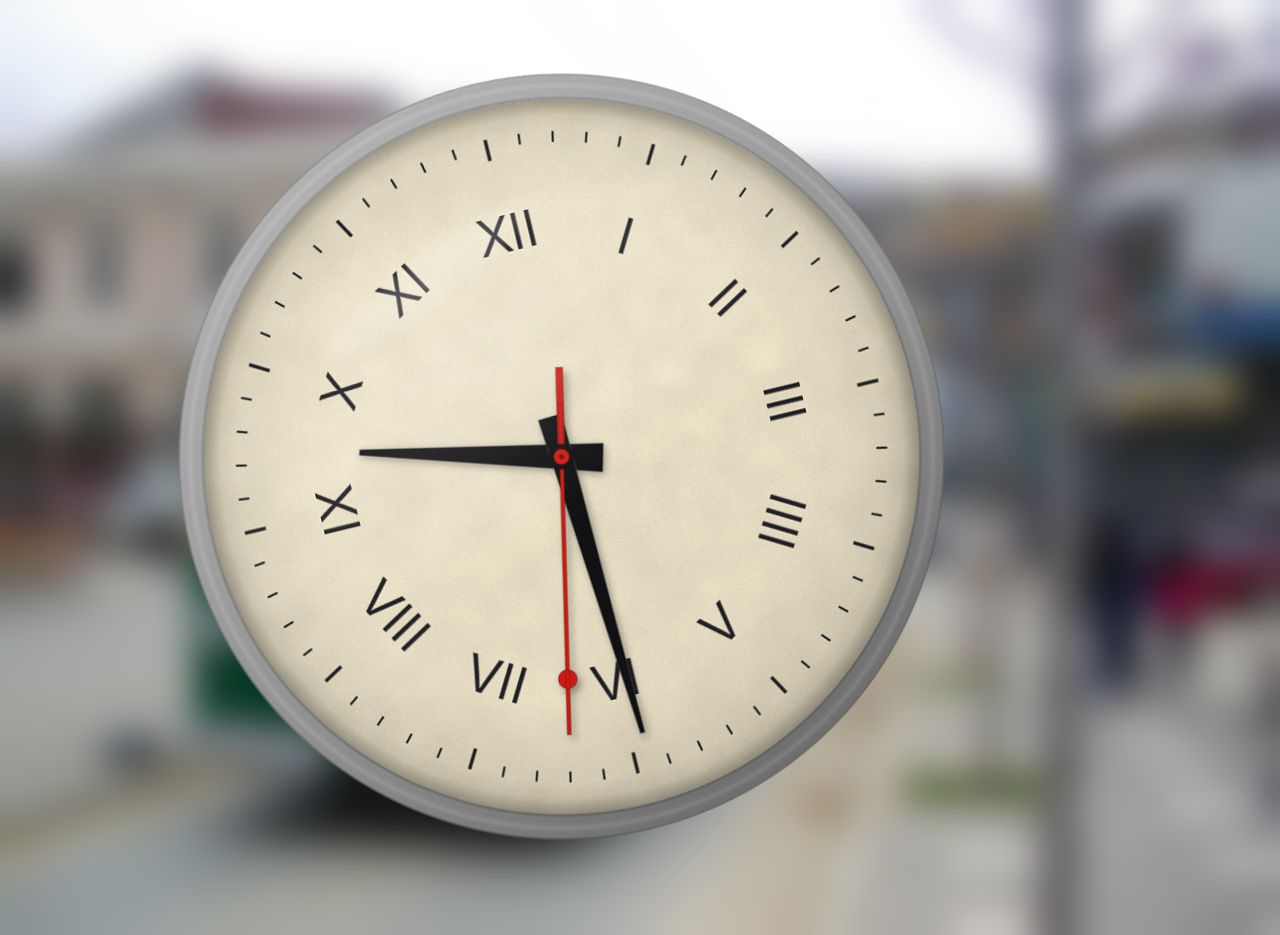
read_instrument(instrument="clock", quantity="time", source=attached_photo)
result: 9:29:32
